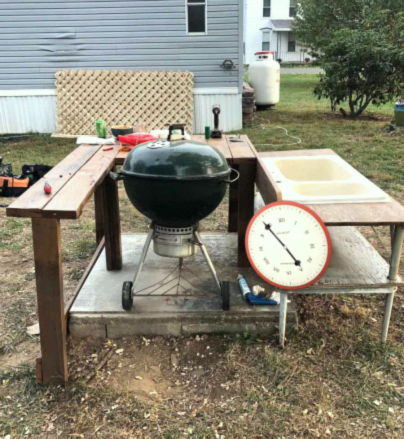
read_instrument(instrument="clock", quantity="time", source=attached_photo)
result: 4:54
